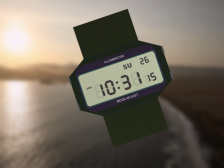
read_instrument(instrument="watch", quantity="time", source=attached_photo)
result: 10:31:15
